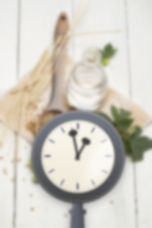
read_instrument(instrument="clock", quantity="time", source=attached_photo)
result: 12:58
